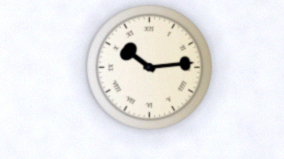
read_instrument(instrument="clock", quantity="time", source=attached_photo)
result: 10:14
